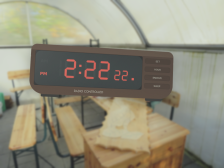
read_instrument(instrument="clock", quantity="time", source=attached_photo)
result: 2:22:22
